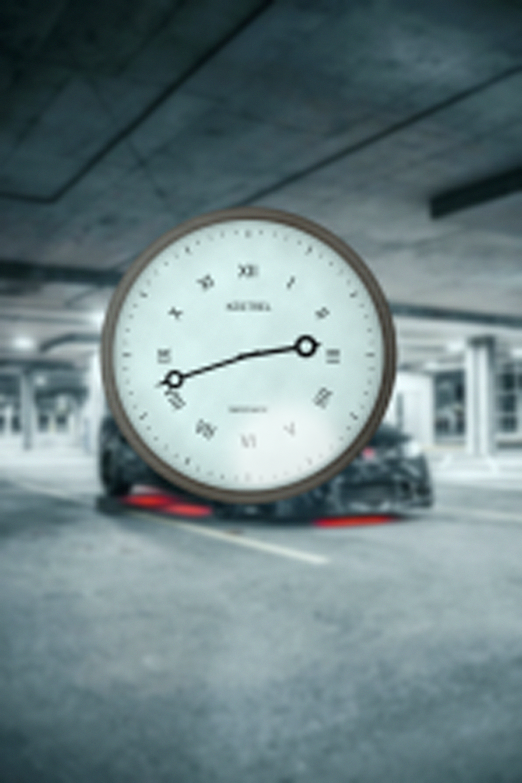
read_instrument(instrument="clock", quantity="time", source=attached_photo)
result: 2:42
